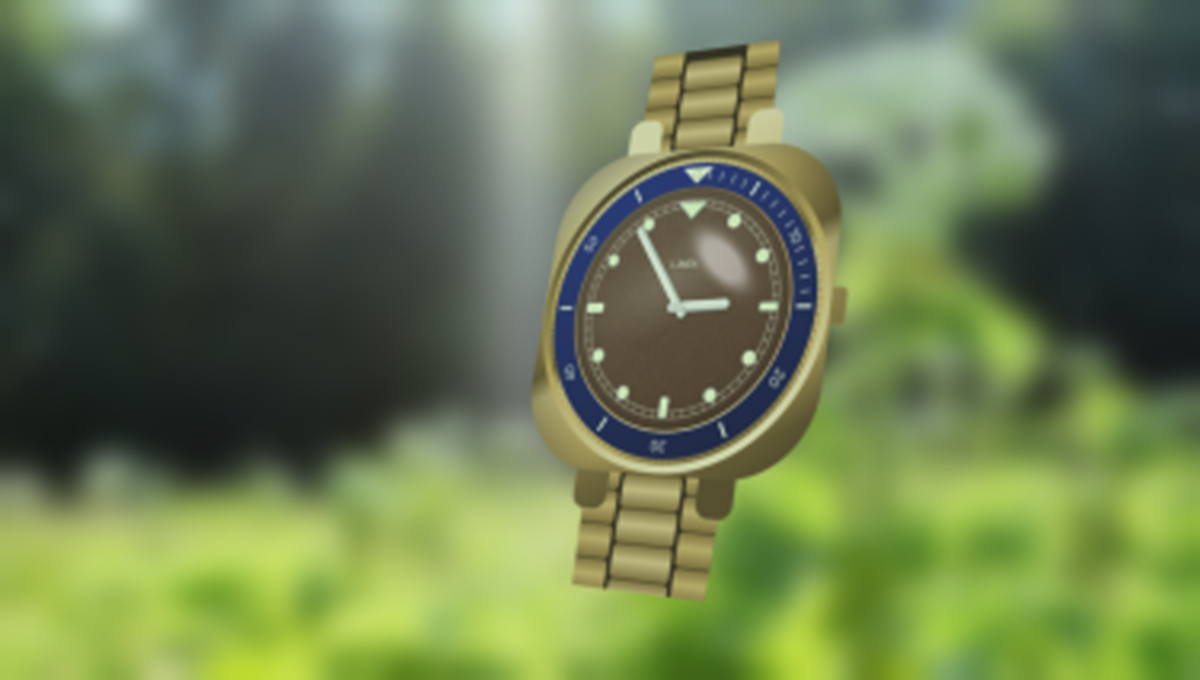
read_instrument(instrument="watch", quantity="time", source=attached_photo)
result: 2:54
